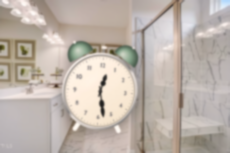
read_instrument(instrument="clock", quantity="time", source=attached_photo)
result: 12:28
